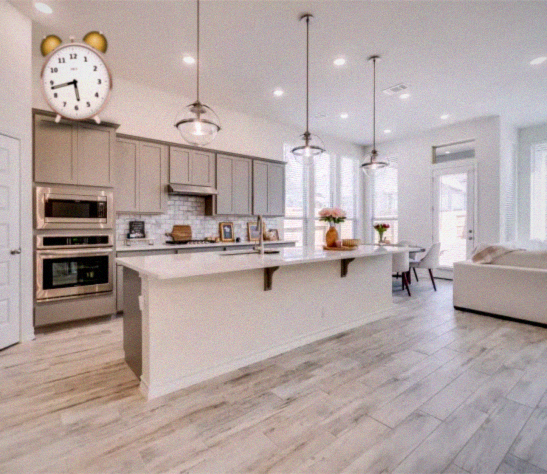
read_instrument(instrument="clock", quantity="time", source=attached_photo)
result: 5:43
